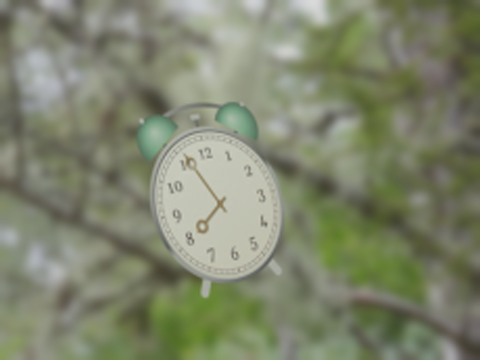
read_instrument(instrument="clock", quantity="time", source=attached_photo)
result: 7:56
